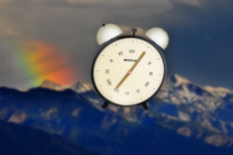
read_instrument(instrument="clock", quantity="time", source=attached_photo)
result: 7:05
